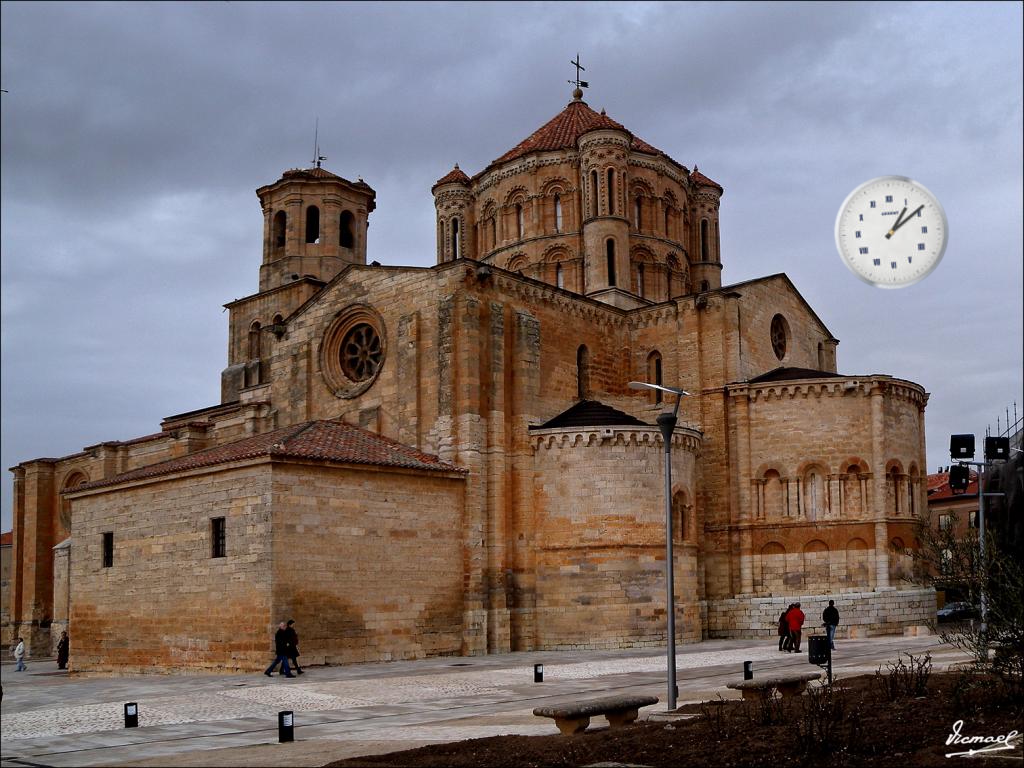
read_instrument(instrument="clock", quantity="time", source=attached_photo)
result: 1:09
